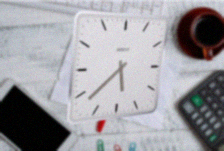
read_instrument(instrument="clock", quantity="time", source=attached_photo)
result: 5:38
